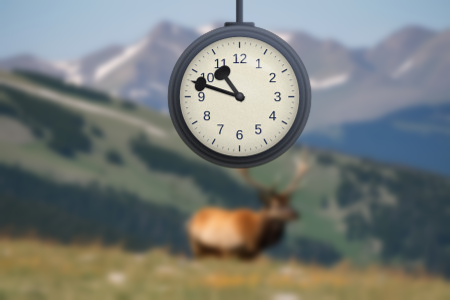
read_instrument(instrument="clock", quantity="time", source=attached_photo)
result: 10:48
